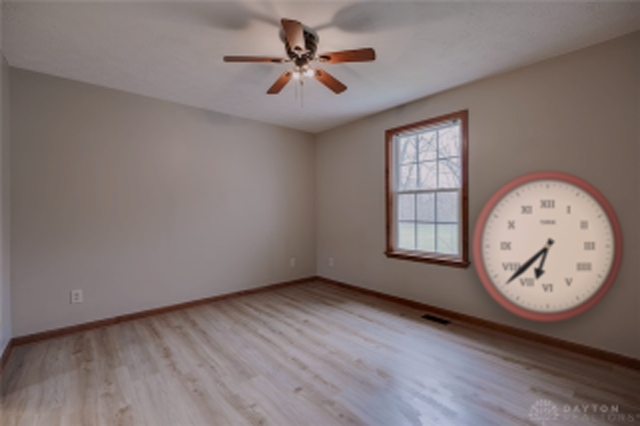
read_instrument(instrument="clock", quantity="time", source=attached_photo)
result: 6:38
